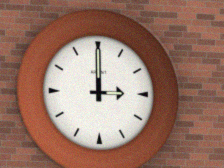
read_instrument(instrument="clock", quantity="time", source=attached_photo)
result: 3:00
